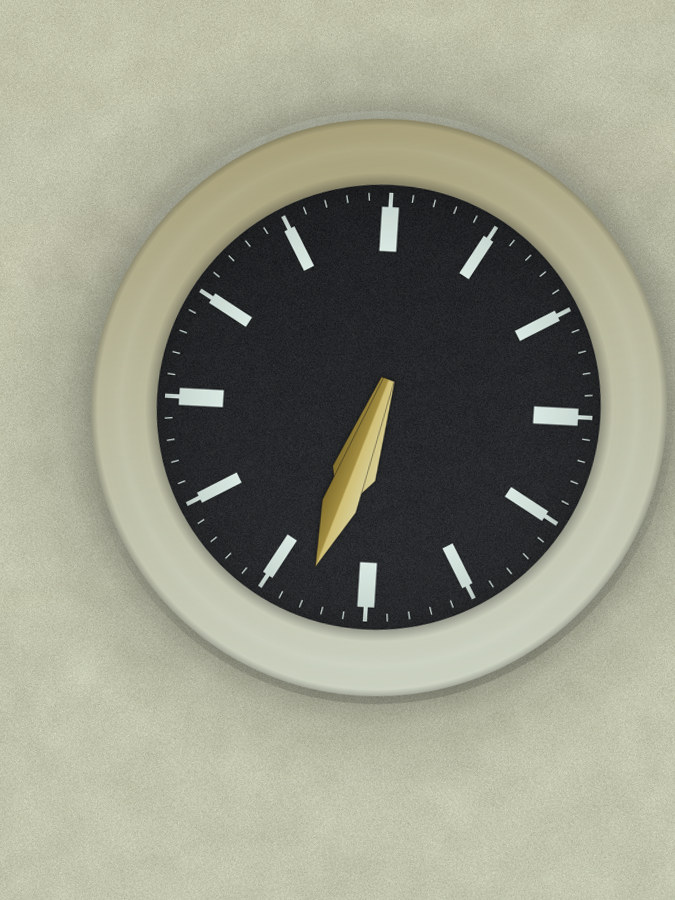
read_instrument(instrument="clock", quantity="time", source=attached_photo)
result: 6:33
